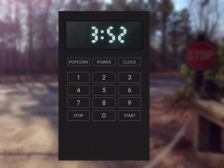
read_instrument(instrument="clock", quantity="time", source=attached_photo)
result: 3:52
